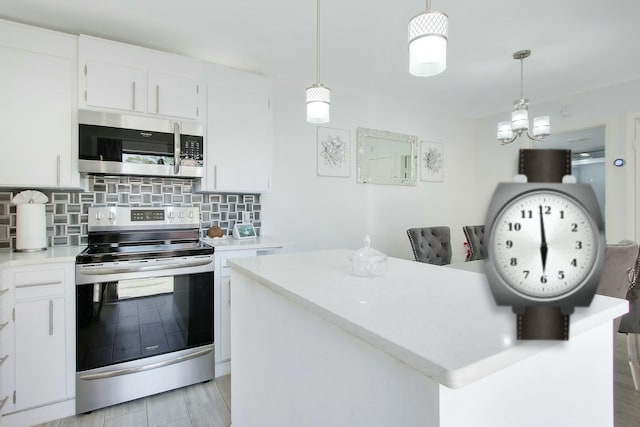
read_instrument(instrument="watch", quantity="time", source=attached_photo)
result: 5:59
